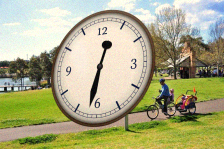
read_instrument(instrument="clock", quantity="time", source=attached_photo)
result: 12:32
